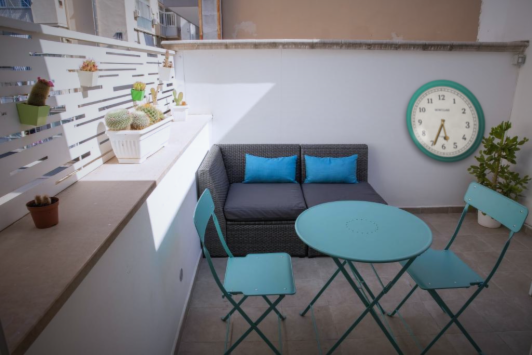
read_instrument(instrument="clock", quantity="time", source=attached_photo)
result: 5:34
